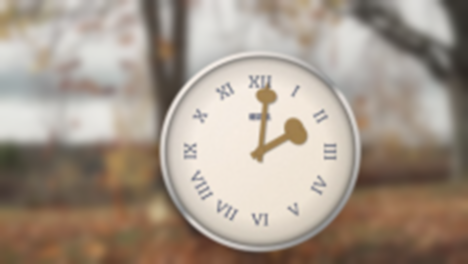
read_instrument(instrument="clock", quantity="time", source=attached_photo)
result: 2:01
